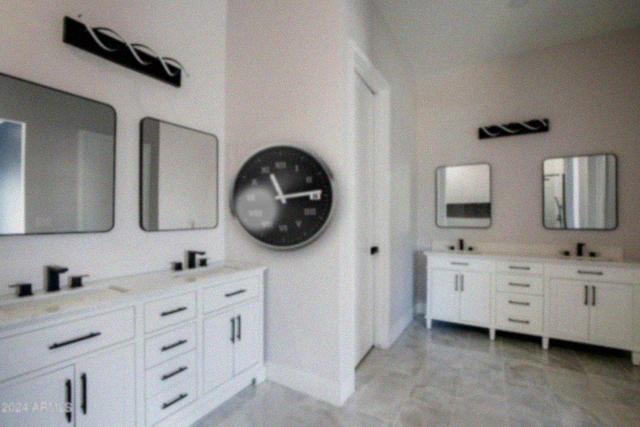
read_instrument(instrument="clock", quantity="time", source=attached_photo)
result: 11:14
